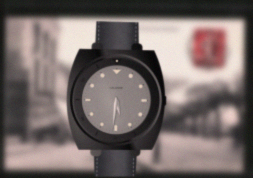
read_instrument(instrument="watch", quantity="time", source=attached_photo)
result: 5:31
